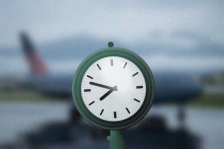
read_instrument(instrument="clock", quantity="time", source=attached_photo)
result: 7:48
